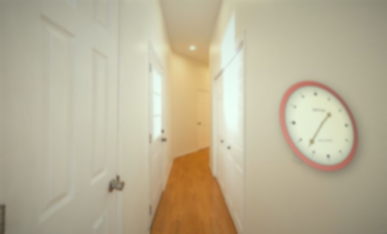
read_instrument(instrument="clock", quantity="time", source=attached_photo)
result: 1:37
